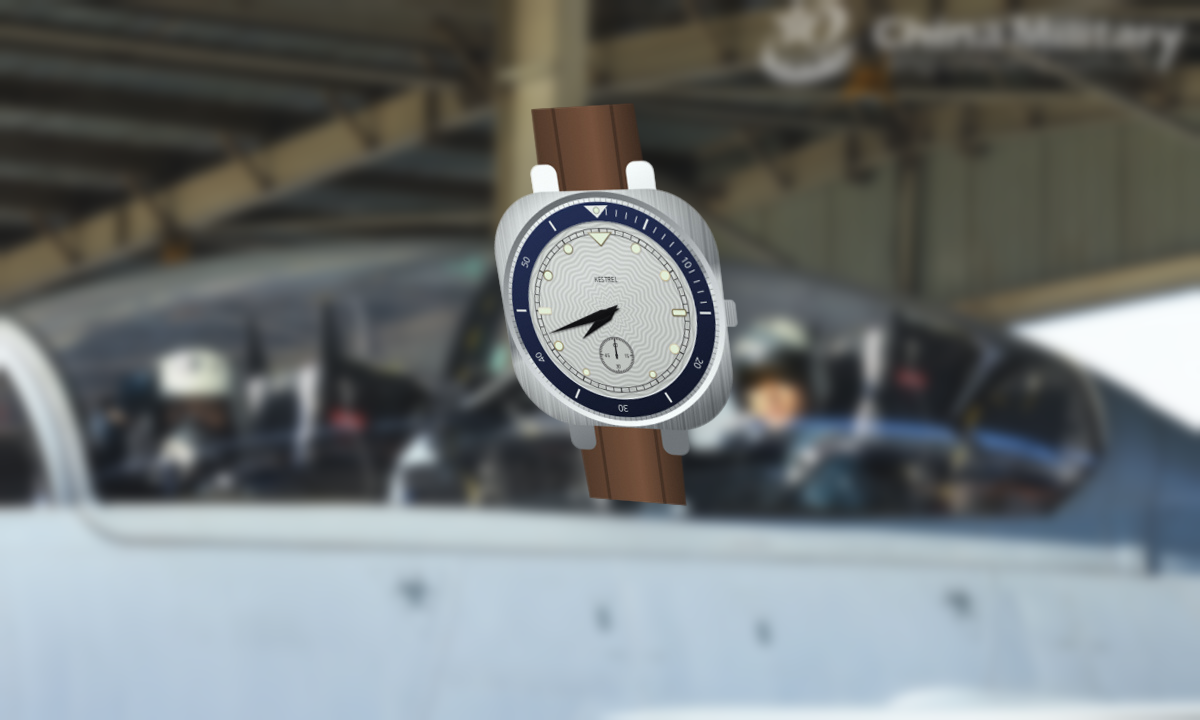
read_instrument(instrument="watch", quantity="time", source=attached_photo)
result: 7:42
